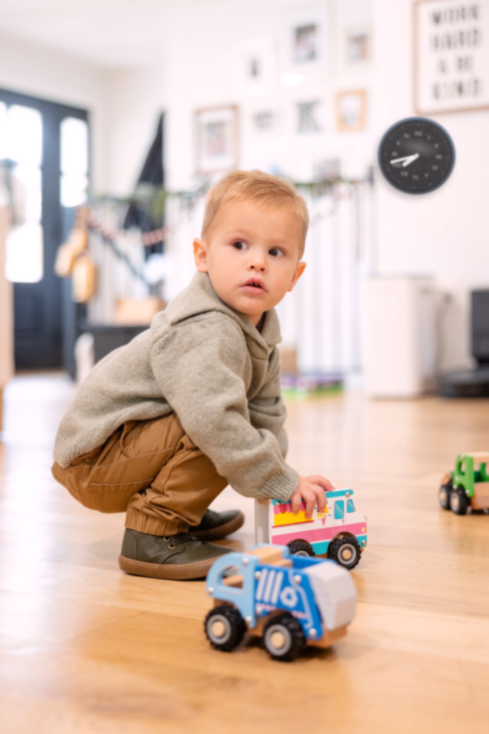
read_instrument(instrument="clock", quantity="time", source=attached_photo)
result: 7:42
